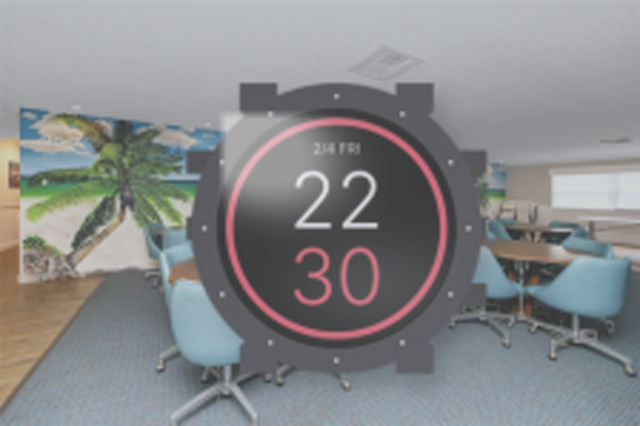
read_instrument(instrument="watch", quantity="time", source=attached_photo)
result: 22:30
